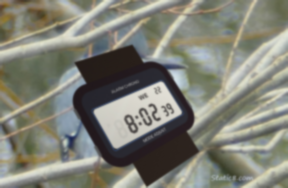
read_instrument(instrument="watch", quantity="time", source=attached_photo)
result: 8:02:39
